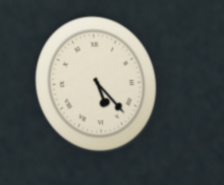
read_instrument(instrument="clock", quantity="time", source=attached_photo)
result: 5:23
